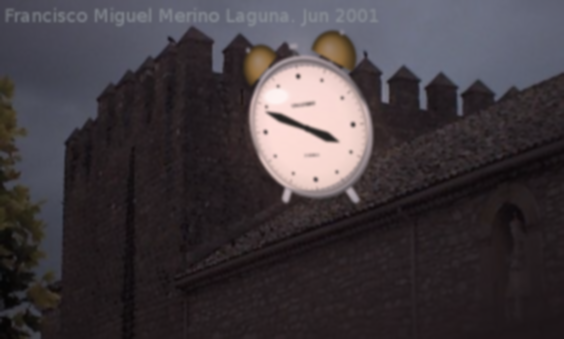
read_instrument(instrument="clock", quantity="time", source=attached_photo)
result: 3:49
